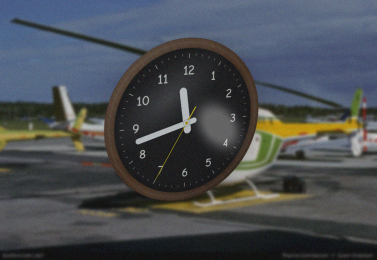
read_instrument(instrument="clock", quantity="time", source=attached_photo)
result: 11:42:35
